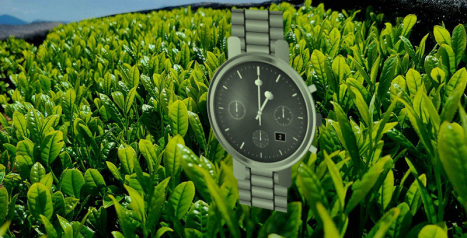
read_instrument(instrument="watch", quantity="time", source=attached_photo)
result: 1:00
